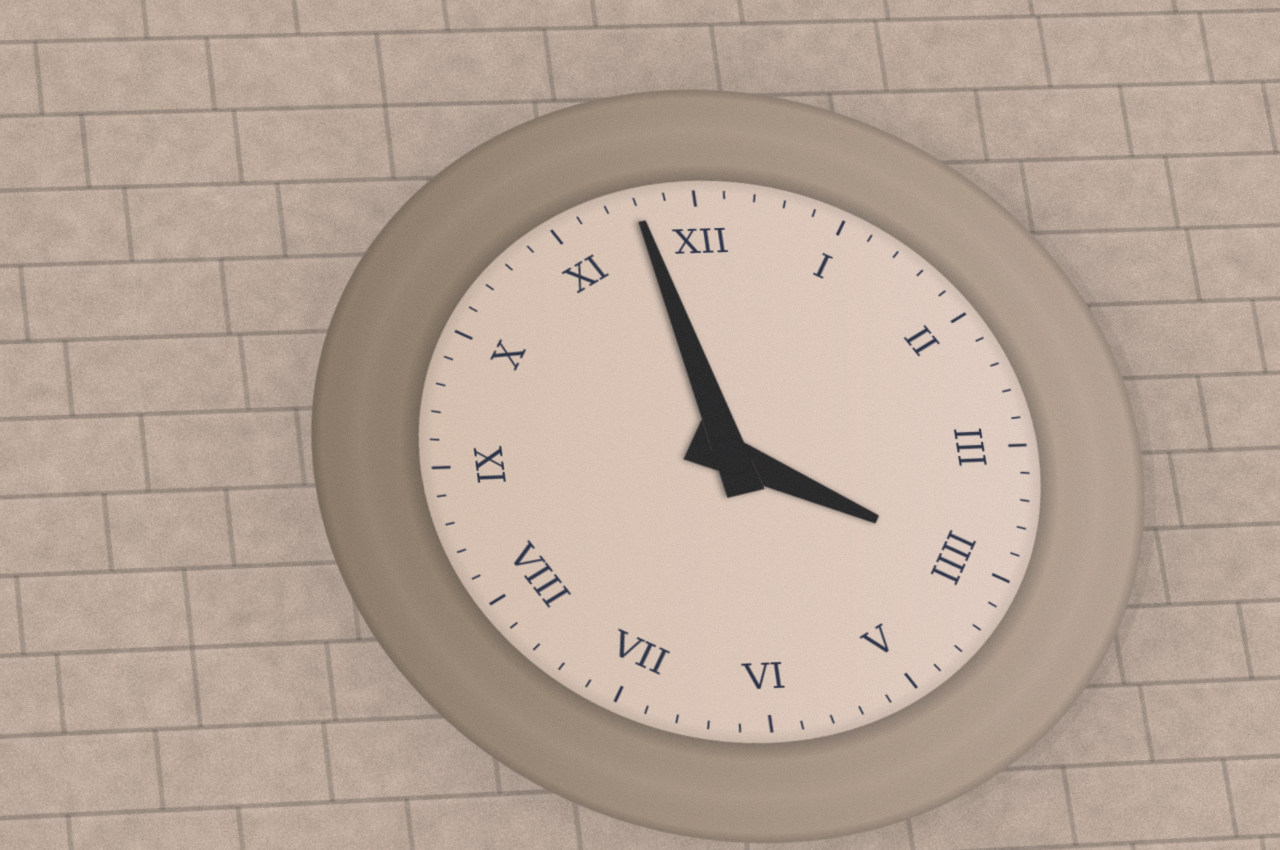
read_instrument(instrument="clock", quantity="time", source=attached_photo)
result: 3:58
